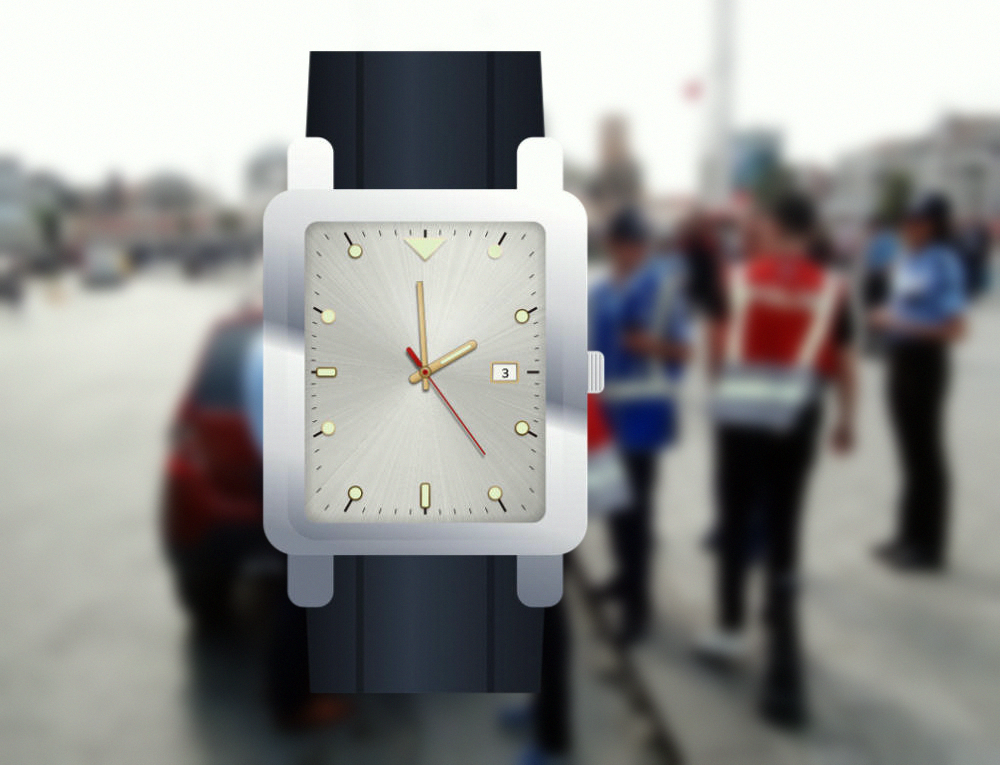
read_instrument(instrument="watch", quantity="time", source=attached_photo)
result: 1:59:24
